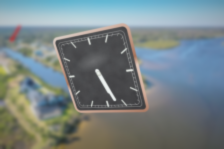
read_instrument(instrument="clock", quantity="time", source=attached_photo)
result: 5:27
